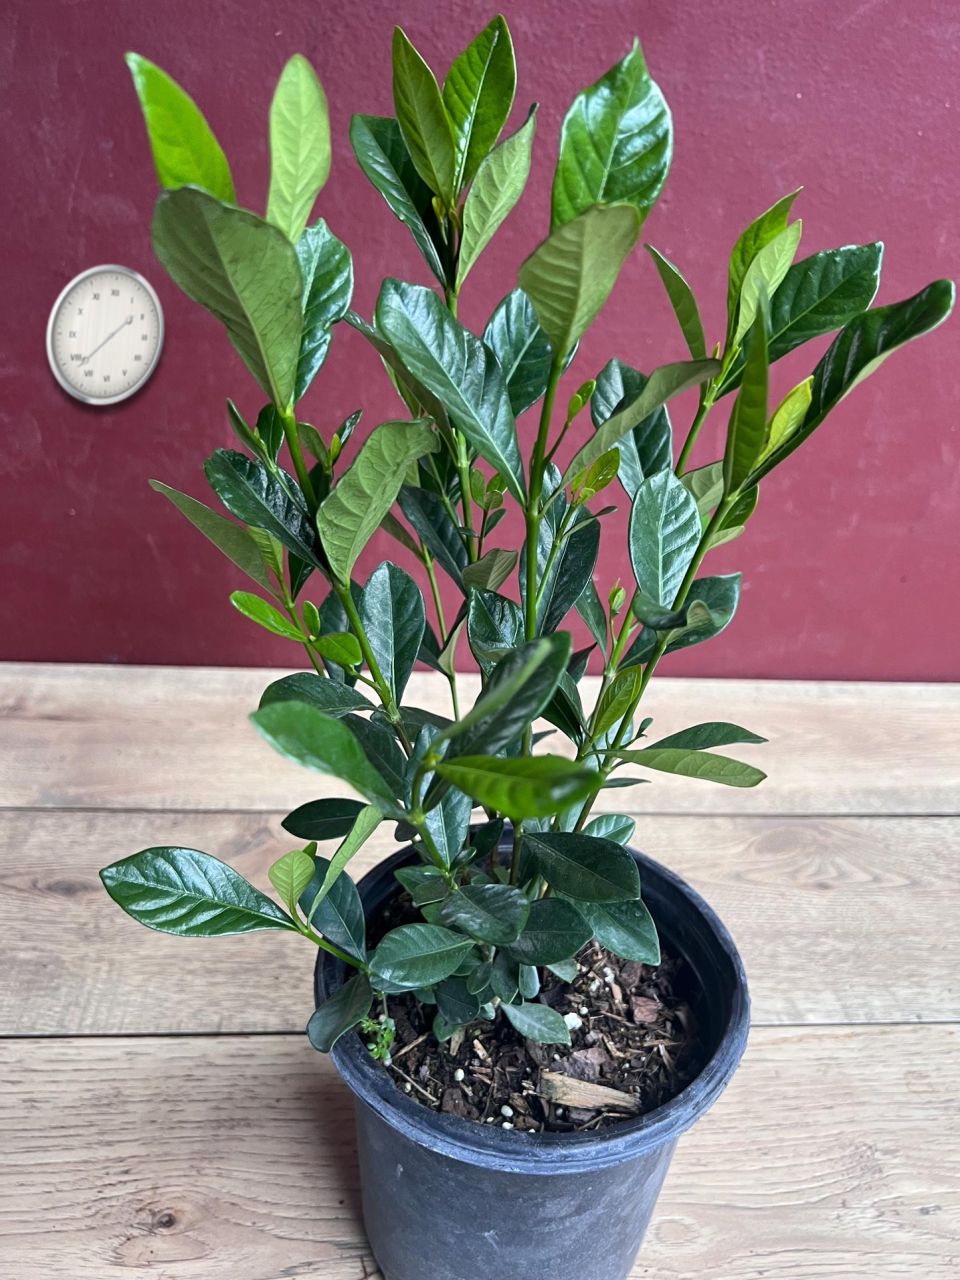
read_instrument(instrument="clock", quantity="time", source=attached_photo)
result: 1:38
